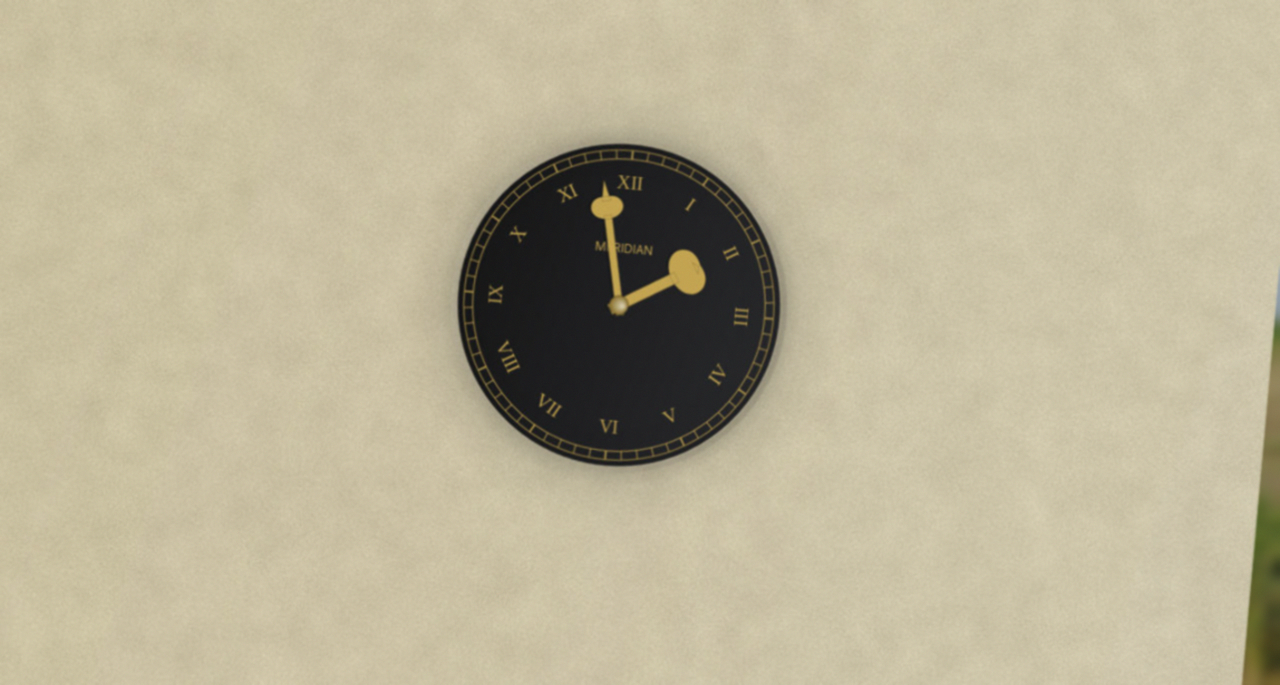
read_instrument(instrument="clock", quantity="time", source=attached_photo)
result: 1:58
